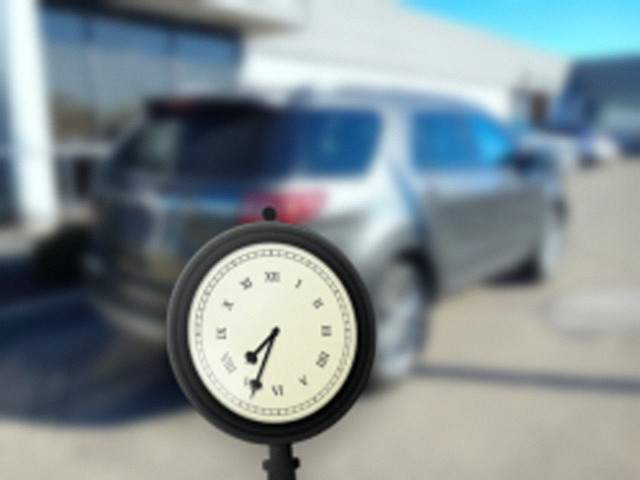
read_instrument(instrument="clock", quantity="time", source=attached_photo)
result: 7:34
